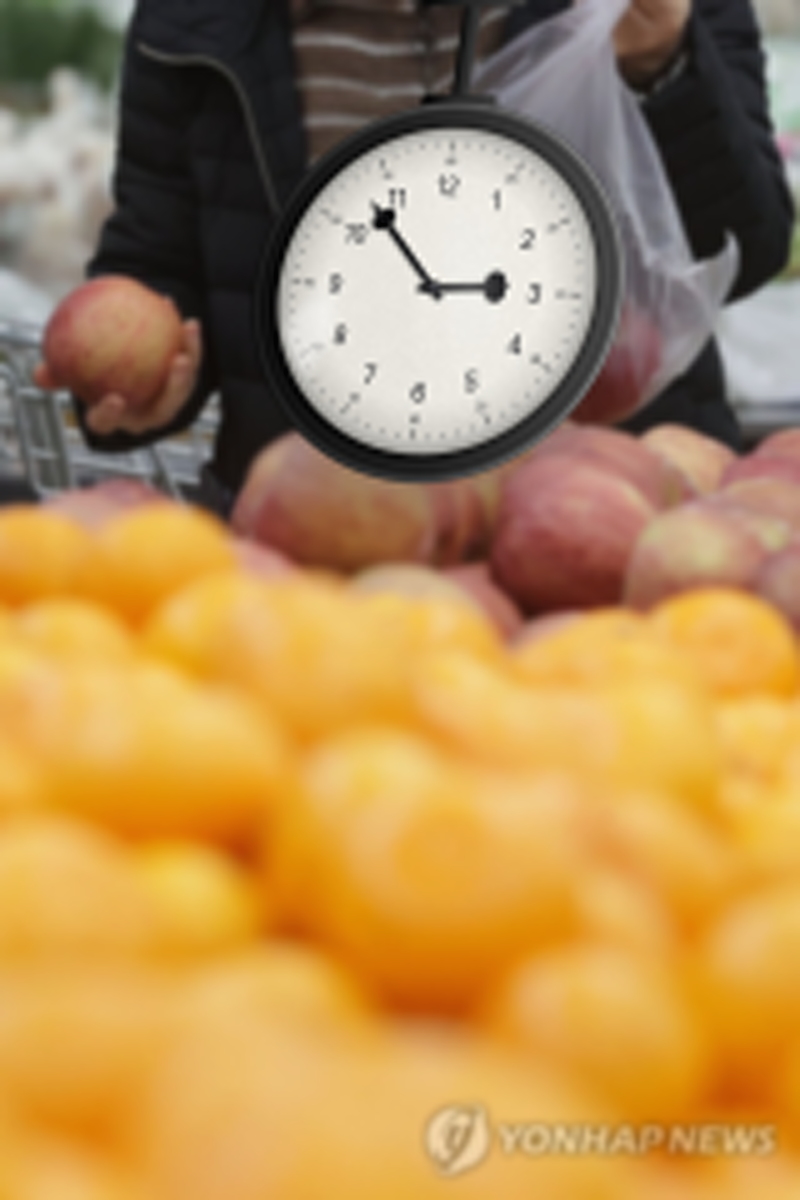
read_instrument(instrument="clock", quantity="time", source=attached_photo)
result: 2:53
